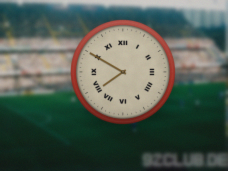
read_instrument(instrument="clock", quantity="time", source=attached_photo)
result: 7:50
